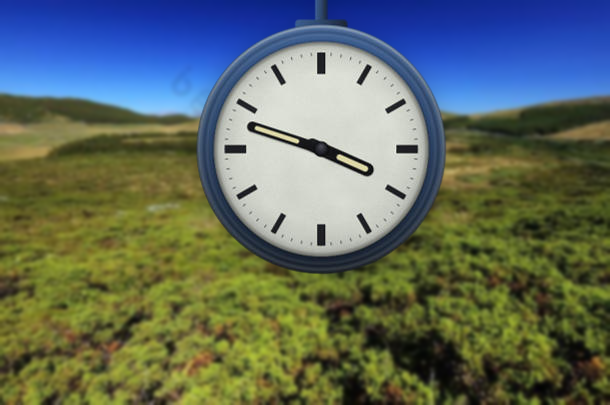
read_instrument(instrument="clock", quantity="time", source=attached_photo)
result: 3:48
